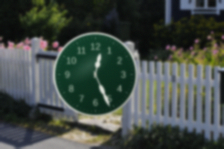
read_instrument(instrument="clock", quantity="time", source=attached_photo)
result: 12:26
